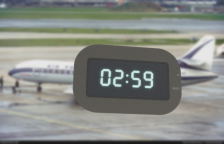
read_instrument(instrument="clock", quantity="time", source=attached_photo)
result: 2:59
